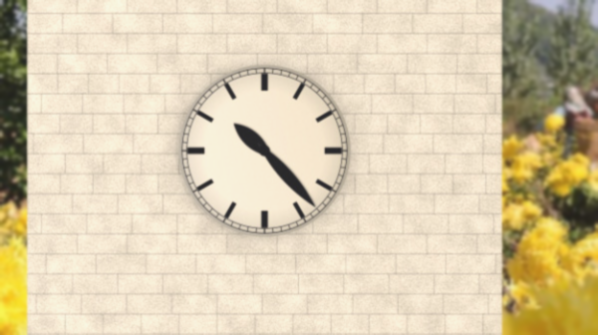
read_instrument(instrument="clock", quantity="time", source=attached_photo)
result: 10:23
